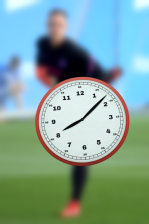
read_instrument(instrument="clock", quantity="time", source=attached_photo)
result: 8:08
